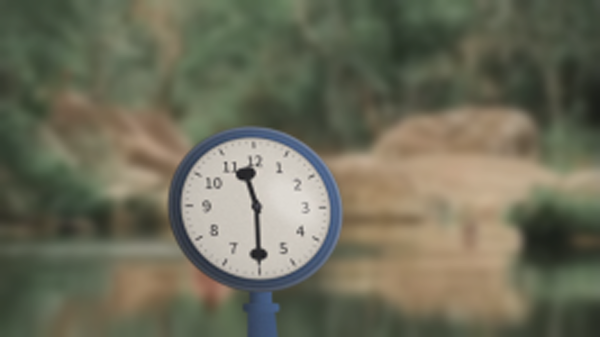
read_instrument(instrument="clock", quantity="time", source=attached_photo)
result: 11:30
